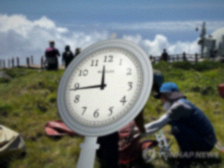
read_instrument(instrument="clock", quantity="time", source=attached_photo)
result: 11:44
